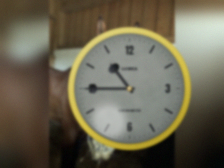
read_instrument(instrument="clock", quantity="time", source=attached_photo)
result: 10:45
